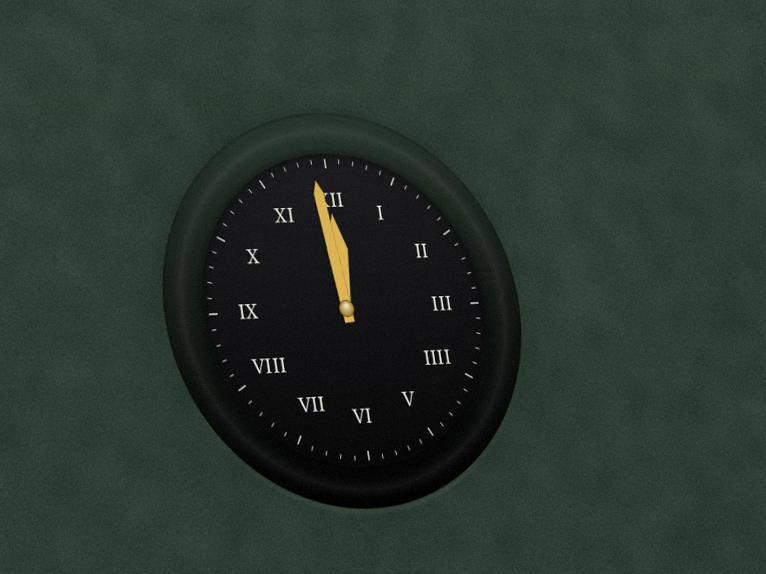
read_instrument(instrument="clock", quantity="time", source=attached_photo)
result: 11:59
